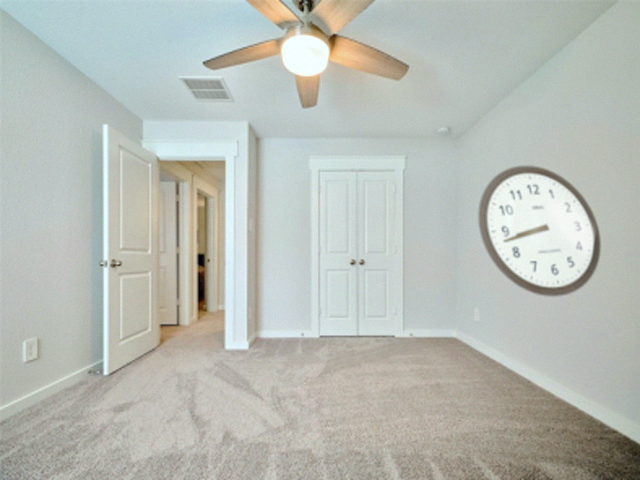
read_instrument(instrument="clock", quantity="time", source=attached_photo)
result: 8:43
